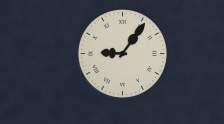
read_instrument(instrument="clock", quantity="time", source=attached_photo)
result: 9:06
